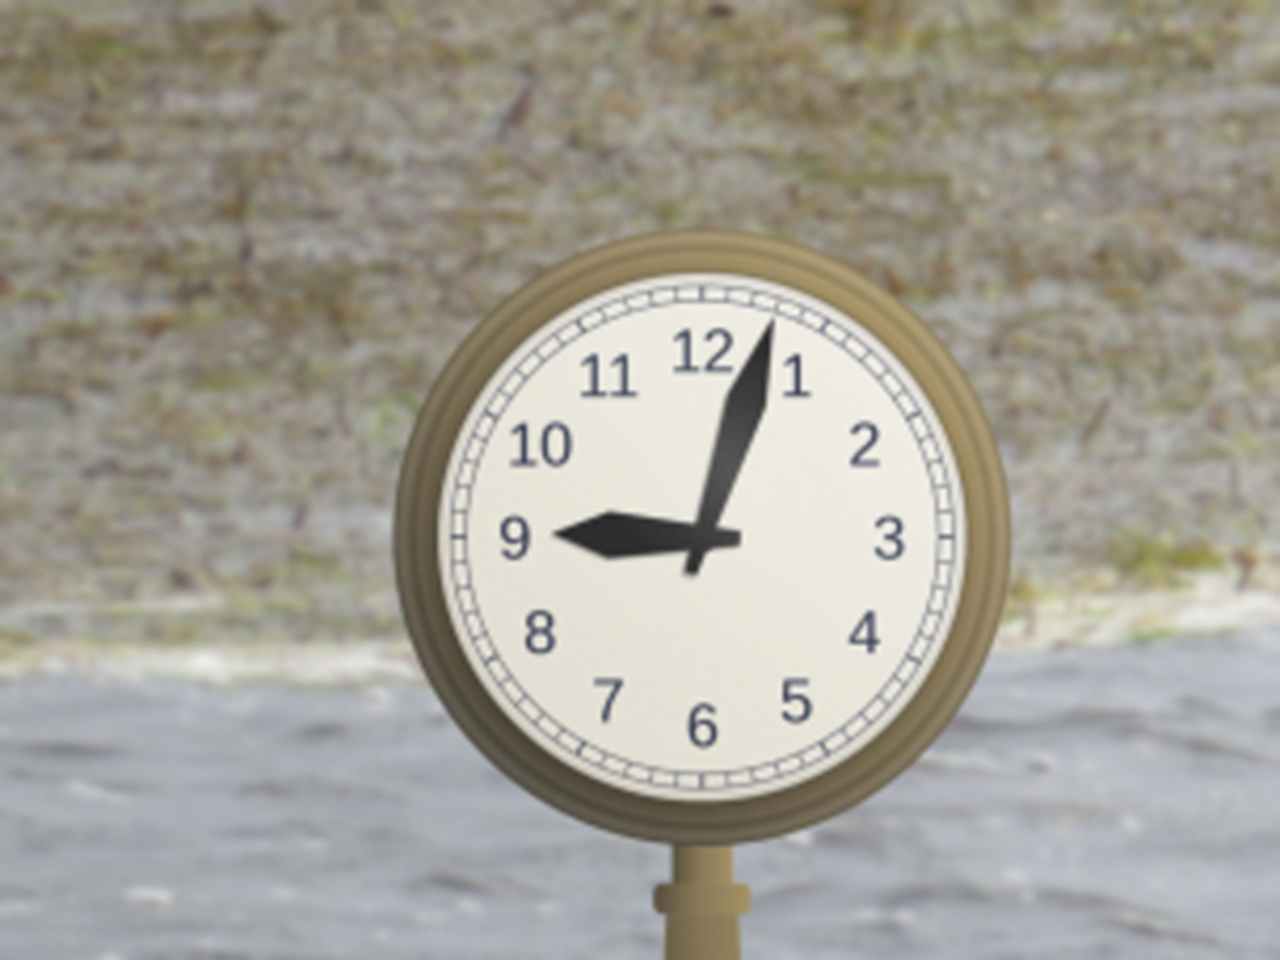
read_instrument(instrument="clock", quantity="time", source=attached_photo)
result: 9:03
